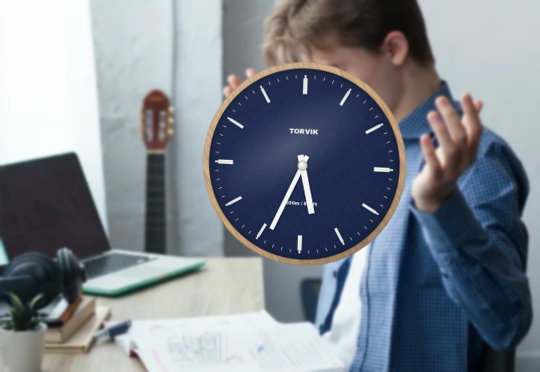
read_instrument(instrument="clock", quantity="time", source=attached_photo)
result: 5:34
